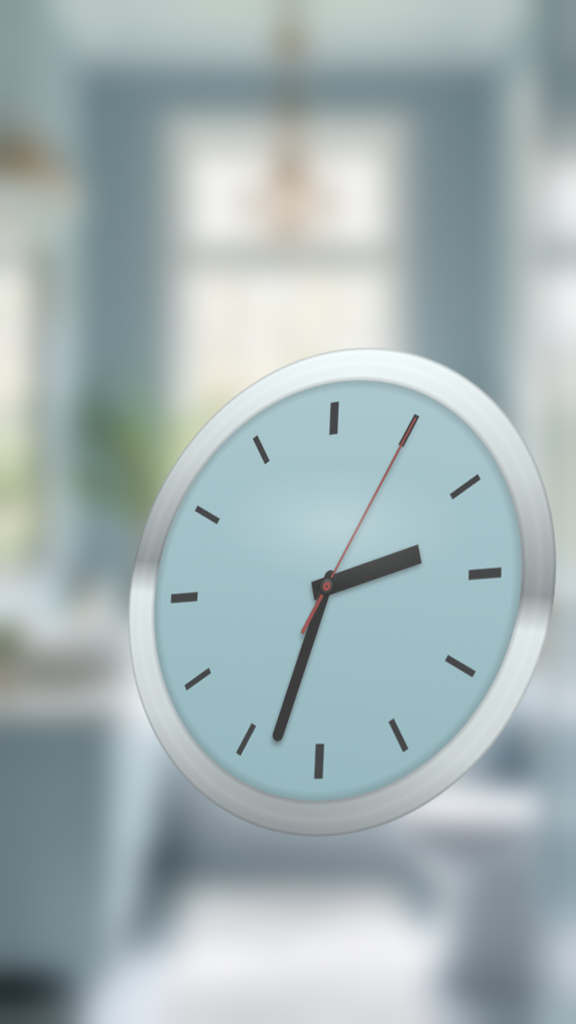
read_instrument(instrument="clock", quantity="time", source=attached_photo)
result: 2:33:05
